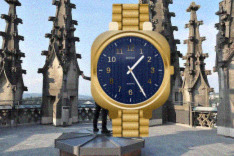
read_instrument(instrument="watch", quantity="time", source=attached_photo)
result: 1:25
